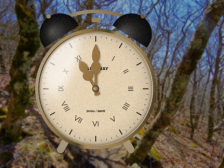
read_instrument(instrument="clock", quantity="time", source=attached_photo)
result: 11:00
